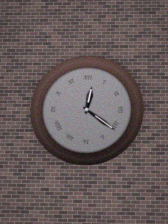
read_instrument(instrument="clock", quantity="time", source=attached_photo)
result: 12:21
